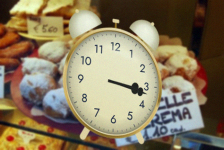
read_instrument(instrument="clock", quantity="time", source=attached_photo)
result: 3:17
